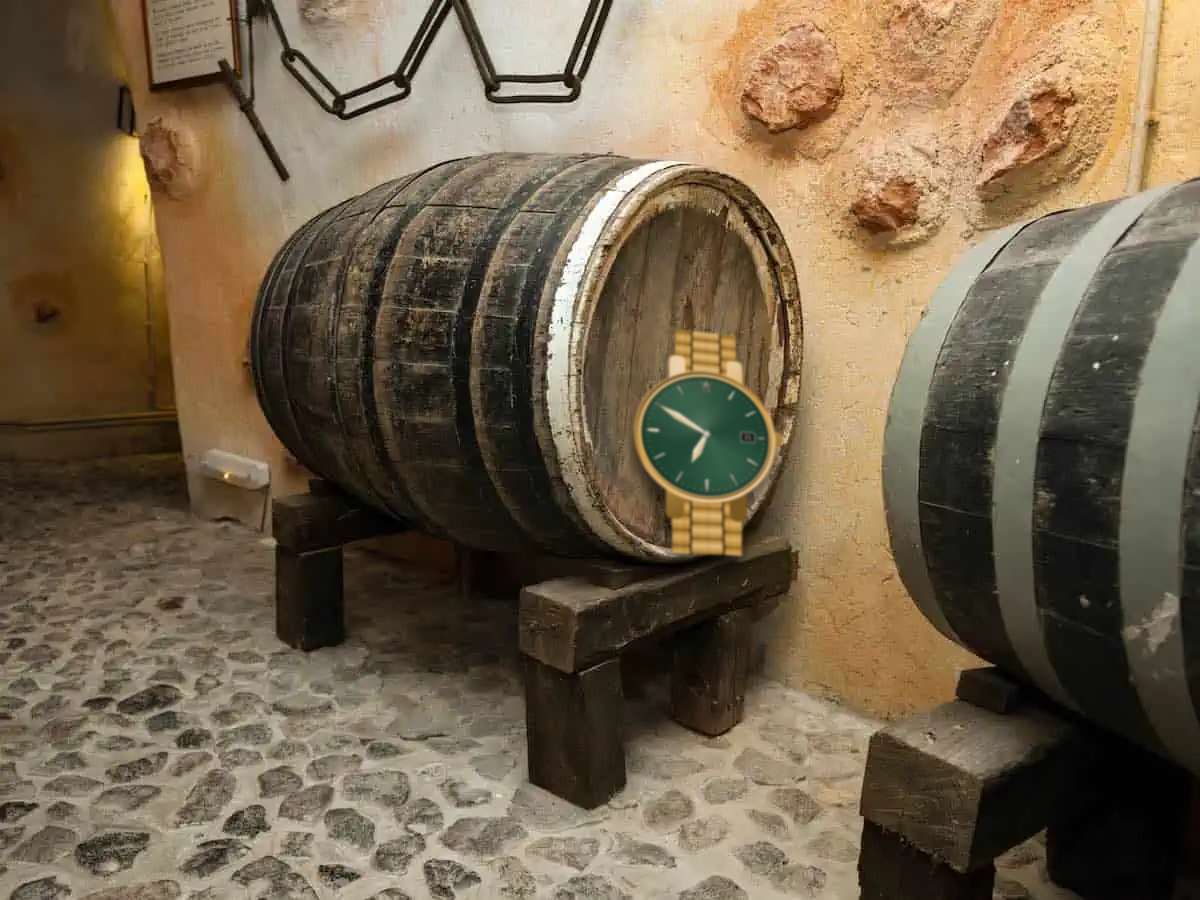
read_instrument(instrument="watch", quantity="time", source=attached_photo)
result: 6:50
